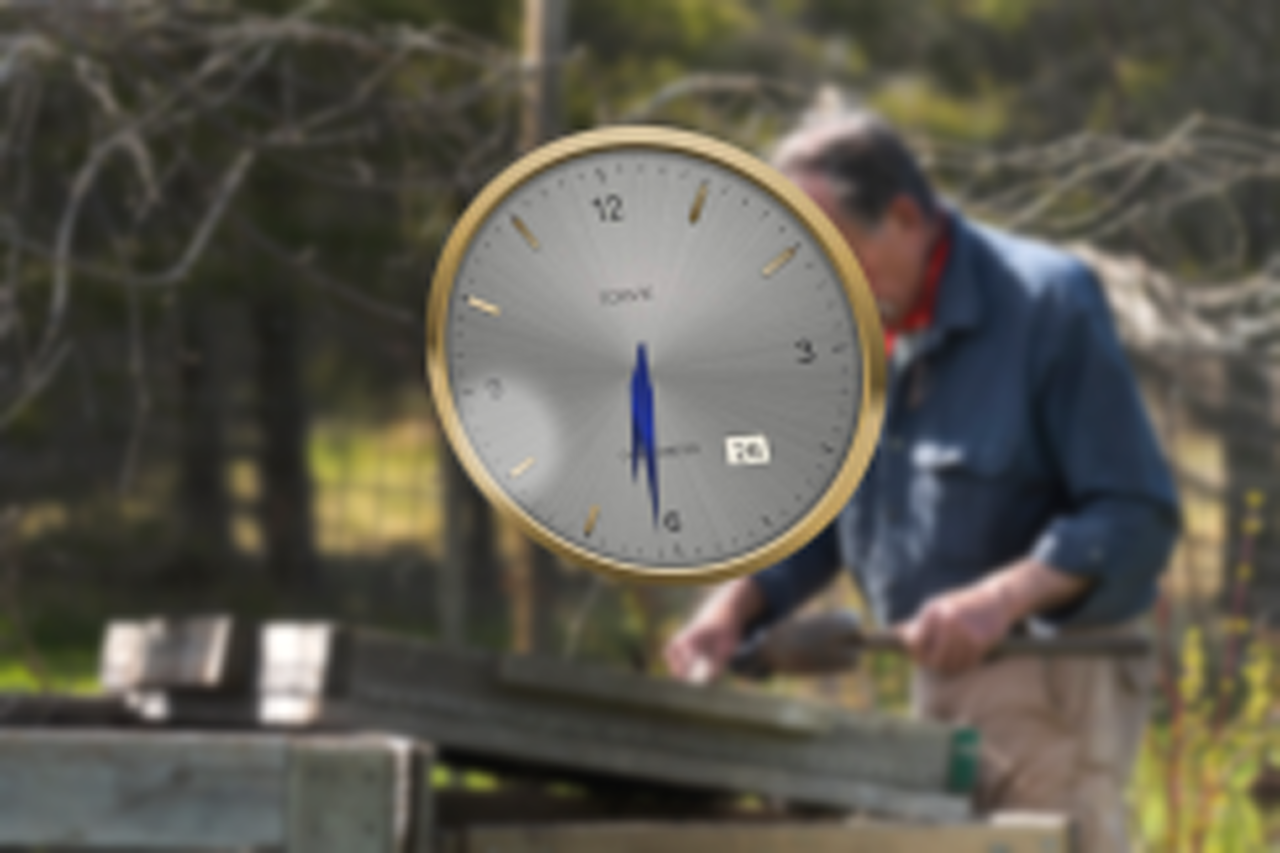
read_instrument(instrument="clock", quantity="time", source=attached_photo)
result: 6:31
